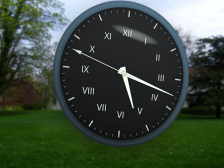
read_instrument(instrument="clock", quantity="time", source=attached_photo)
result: 5:17:48
